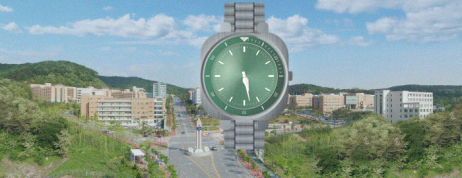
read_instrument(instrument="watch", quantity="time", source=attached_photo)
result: 5:28
